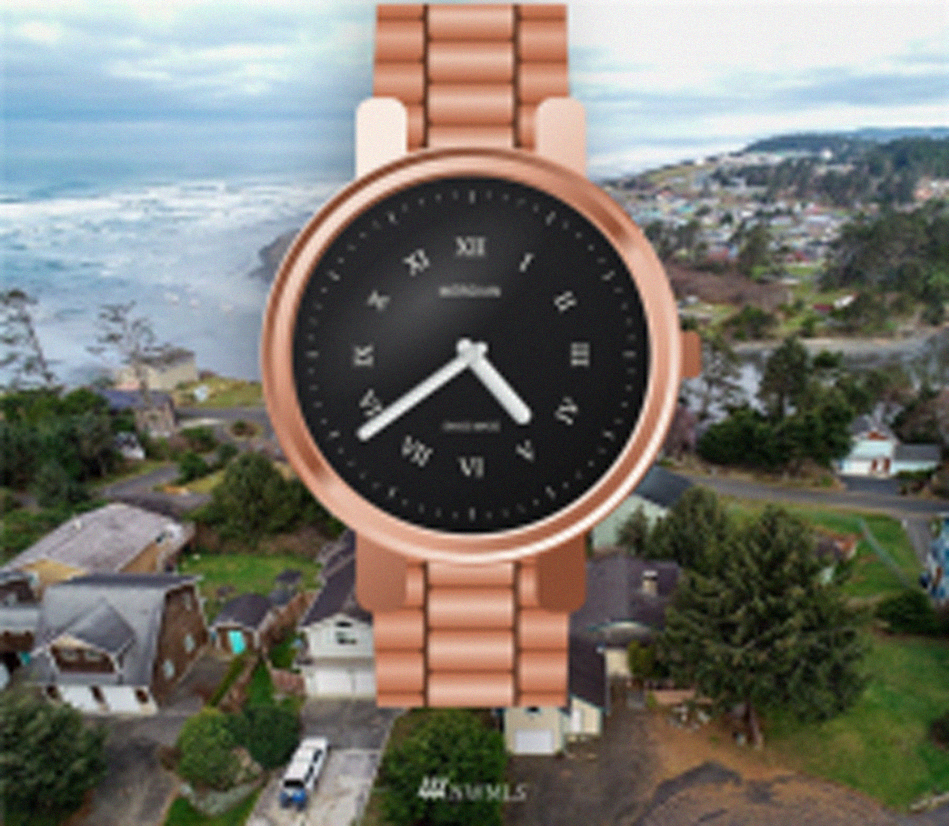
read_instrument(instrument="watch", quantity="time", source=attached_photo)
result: 4:39
